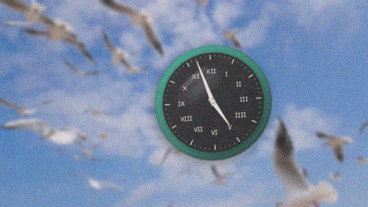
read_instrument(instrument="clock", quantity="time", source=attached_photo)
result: 4:57
